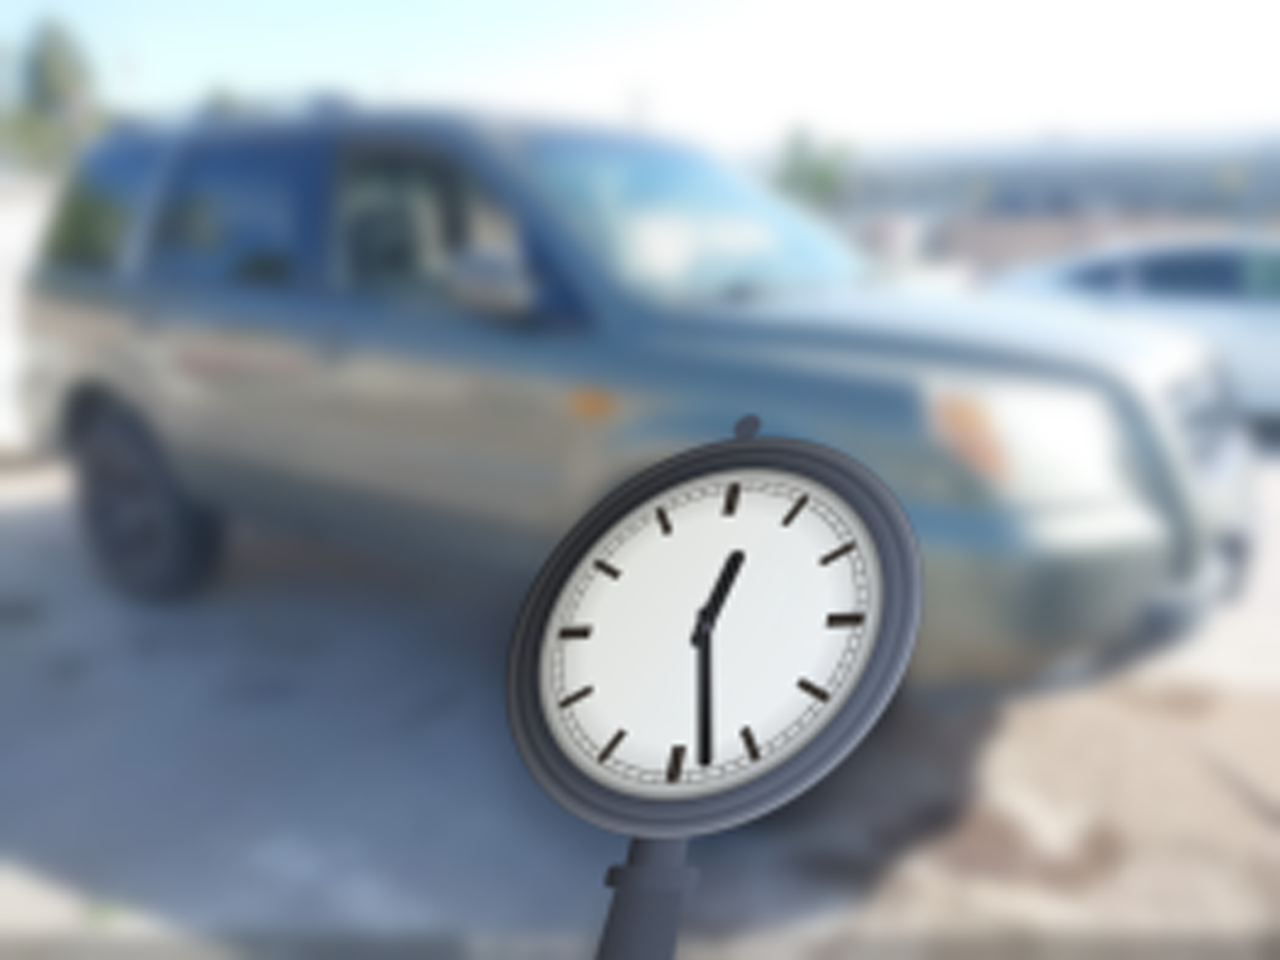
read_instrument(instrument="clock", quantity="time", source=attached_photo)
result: 12:28
